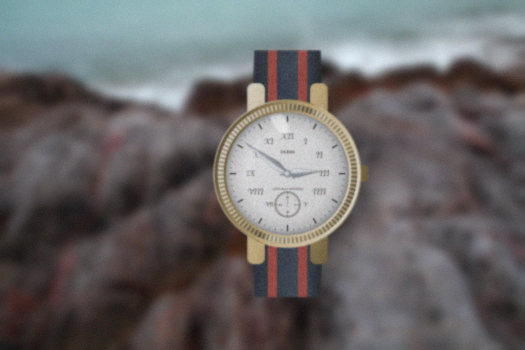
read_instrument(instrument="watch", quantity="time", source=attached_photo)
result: 2:51
